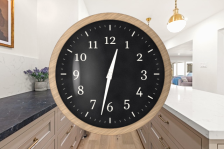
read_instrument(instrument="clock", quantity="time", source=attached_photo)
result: 12:32
